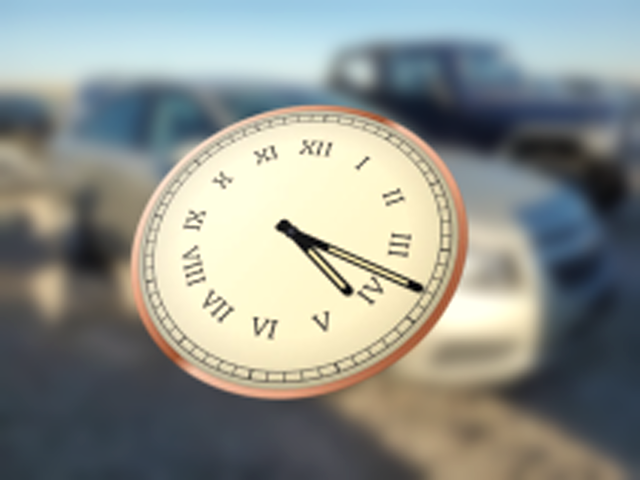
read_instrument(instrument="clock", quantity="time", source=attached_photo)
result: 4:18
